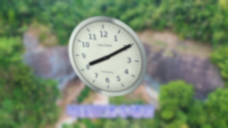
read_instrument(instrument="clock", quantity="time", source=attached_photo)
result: 8:10
